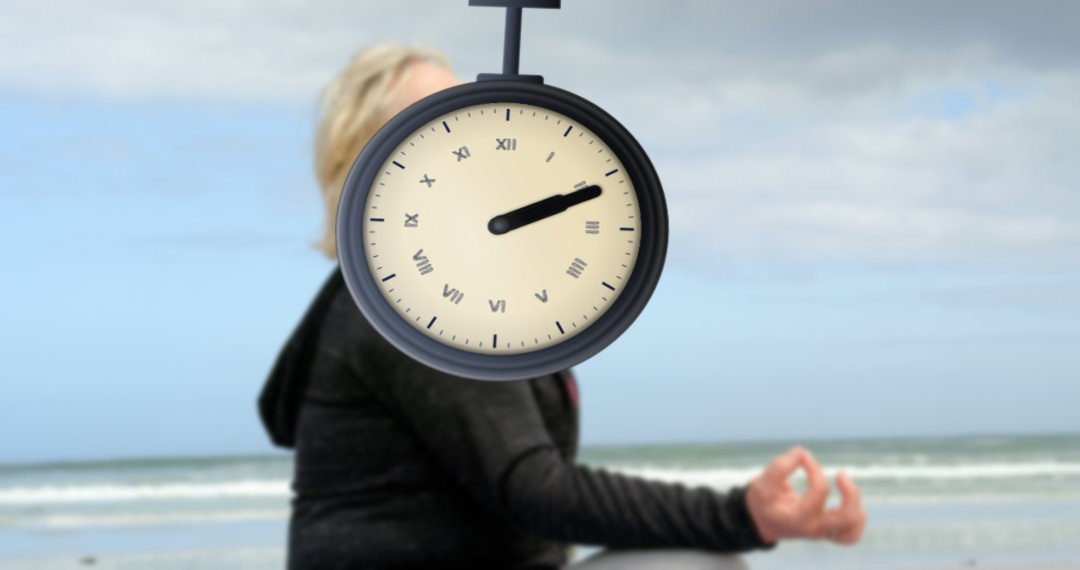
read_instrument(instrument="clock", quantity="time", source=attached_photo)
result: 2:11
